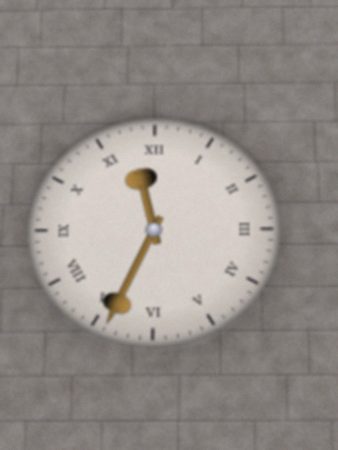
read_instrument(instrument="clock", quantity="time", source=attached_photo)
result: 11:34
